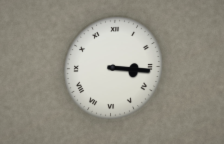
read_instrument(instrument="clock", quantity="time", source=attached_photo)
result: 3:16
